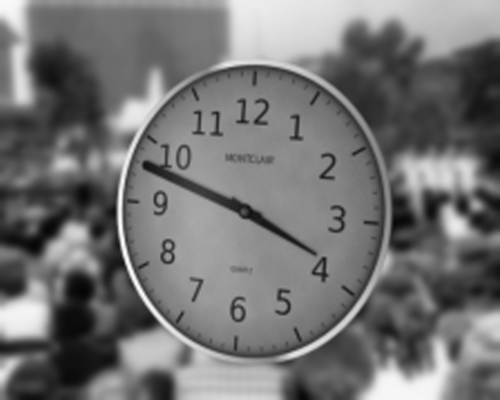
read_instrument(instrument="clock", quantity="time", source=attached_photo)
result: 3:48
